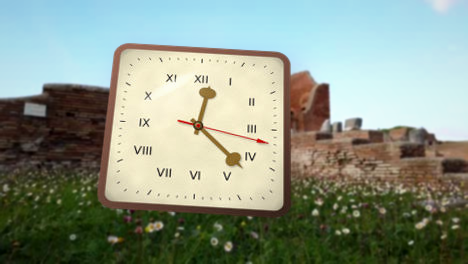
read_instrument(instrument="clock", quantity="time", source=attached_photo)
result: 12:22:17
